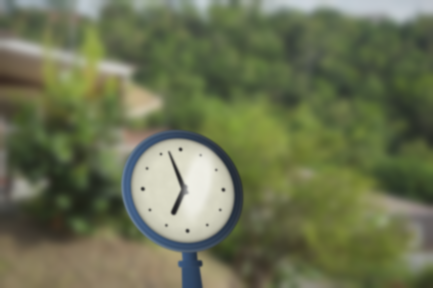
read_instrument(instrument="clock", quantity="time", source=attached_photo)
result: 6:57
